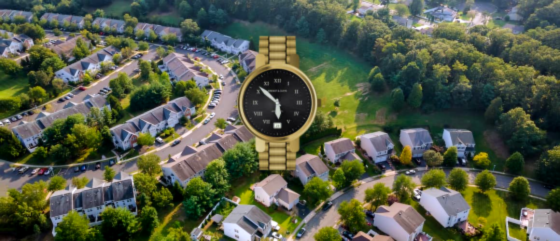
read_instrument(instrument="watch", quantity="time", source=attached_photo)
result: 5:52
